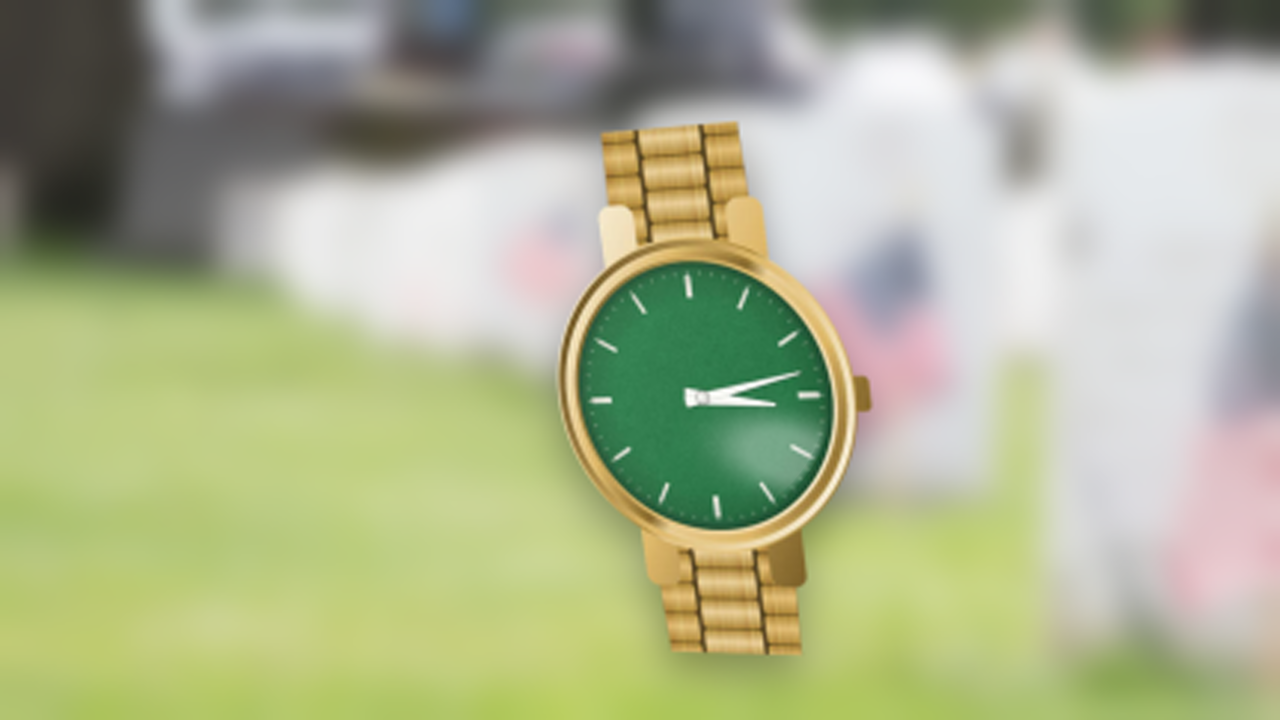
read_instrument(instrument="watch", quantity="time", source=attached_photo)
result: 3:13
